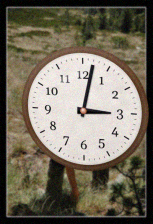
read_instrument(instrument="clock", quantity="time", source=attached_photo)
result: 3:02
